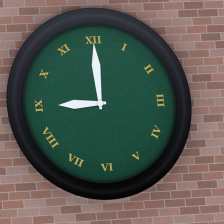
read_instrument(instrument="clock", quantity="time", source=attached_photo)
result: 9:00
